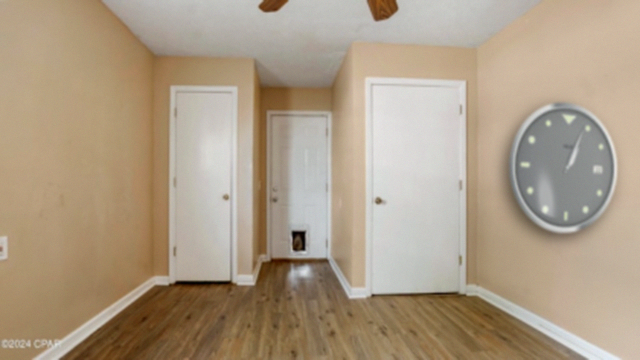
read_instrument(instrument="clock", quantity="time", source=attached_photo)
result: 1:04
